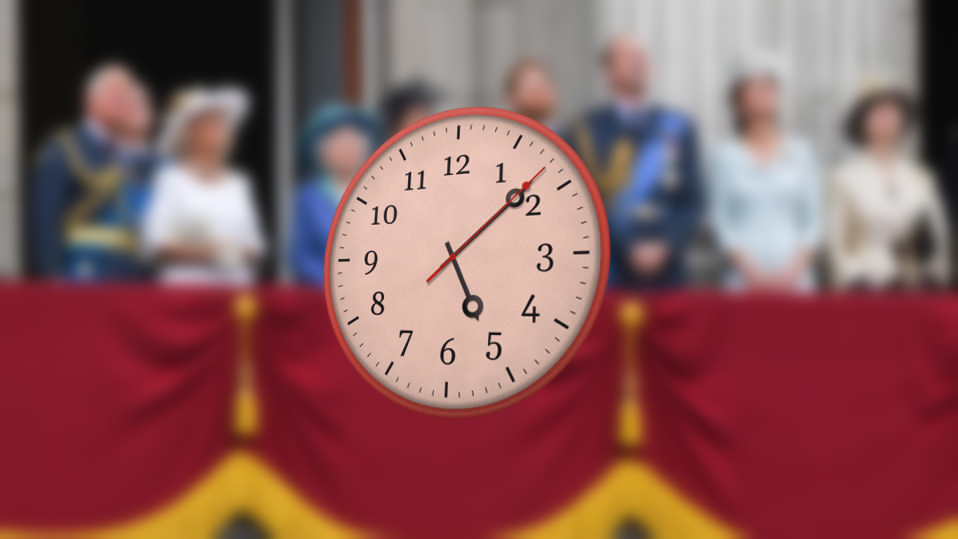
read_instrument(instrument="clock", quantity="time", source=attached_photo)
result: 5:08:08
